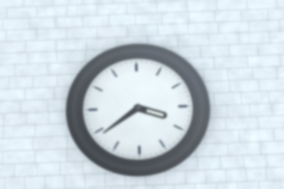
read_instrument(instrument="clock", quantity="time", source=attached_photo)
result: 3:39
